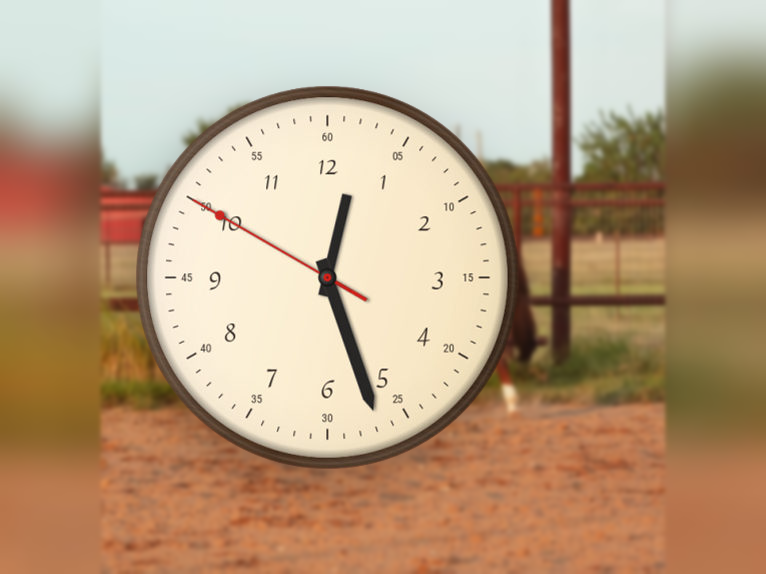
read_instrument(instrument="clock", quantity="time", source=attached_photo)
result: 12:26:50
